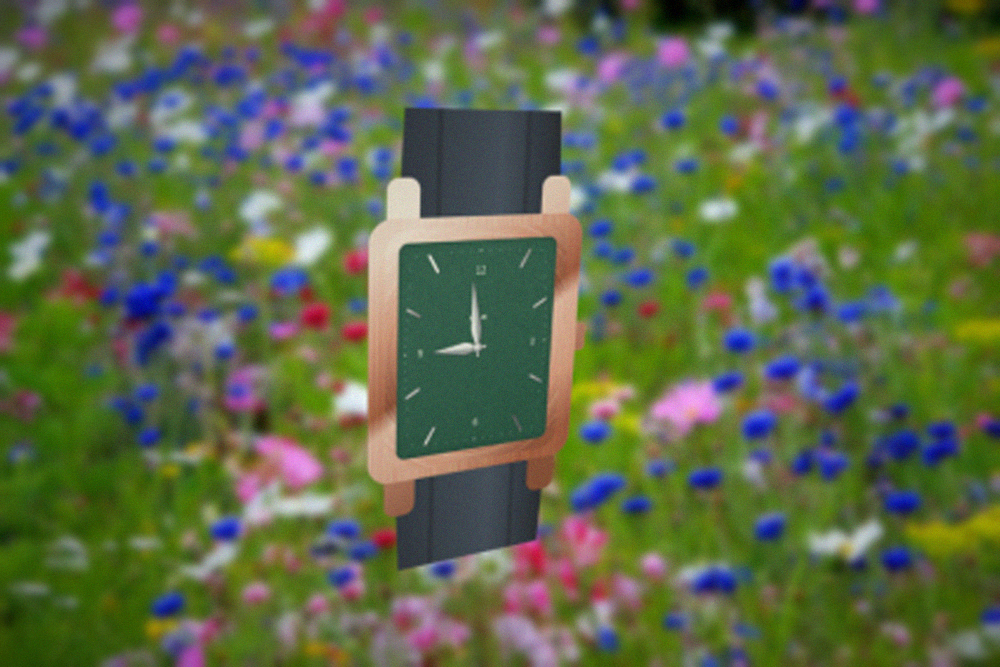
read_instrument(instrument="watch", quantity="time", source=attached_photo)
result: 8:59
